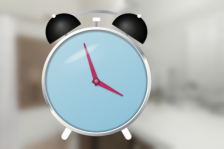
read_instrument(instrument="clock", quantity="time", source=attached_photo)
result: 3:57
